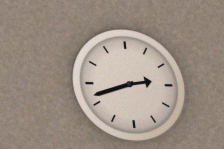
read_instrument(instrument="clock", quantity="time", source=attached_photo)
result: 2:42
